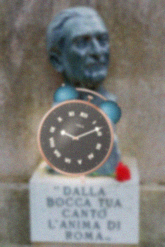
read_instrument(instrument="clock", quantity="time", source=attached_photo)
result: 9:08
